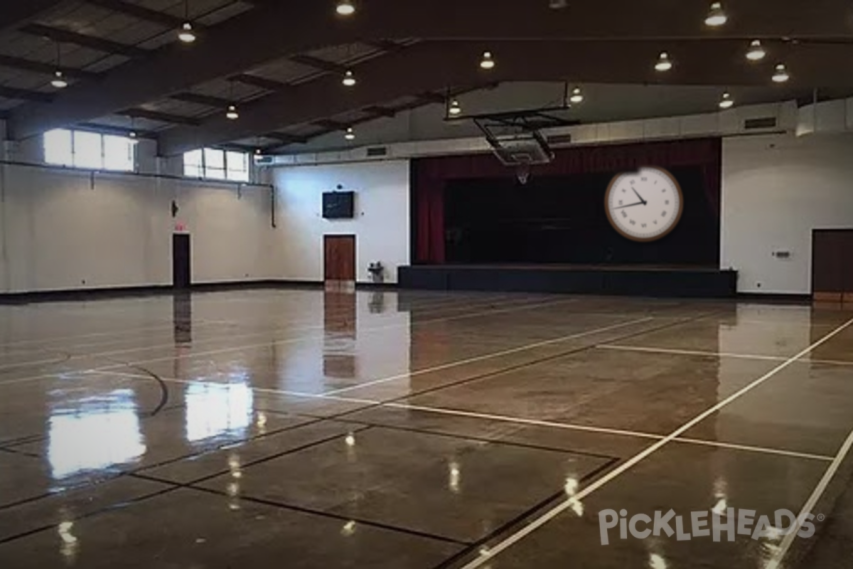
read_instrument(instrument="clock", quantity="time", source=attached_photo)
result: 10:43
